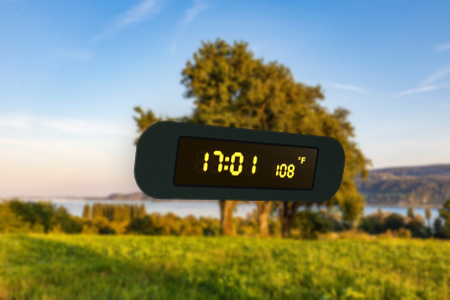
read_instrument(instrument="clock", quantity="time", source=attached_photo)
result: 17:01
